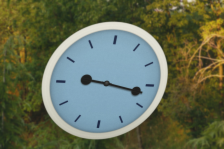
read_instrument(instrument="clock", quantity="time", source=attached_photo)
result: 9:17
